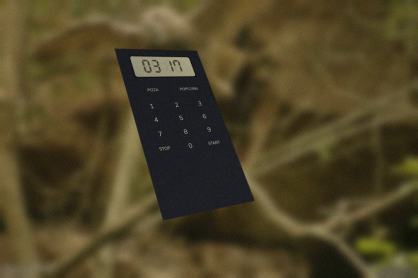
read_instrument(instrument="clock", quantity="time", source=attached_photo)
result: 3:17
